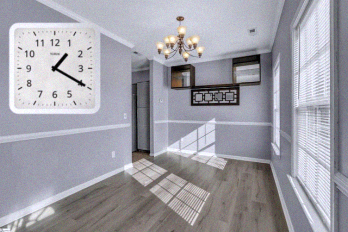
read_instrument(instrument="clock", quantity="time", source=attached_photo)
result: 1:20
